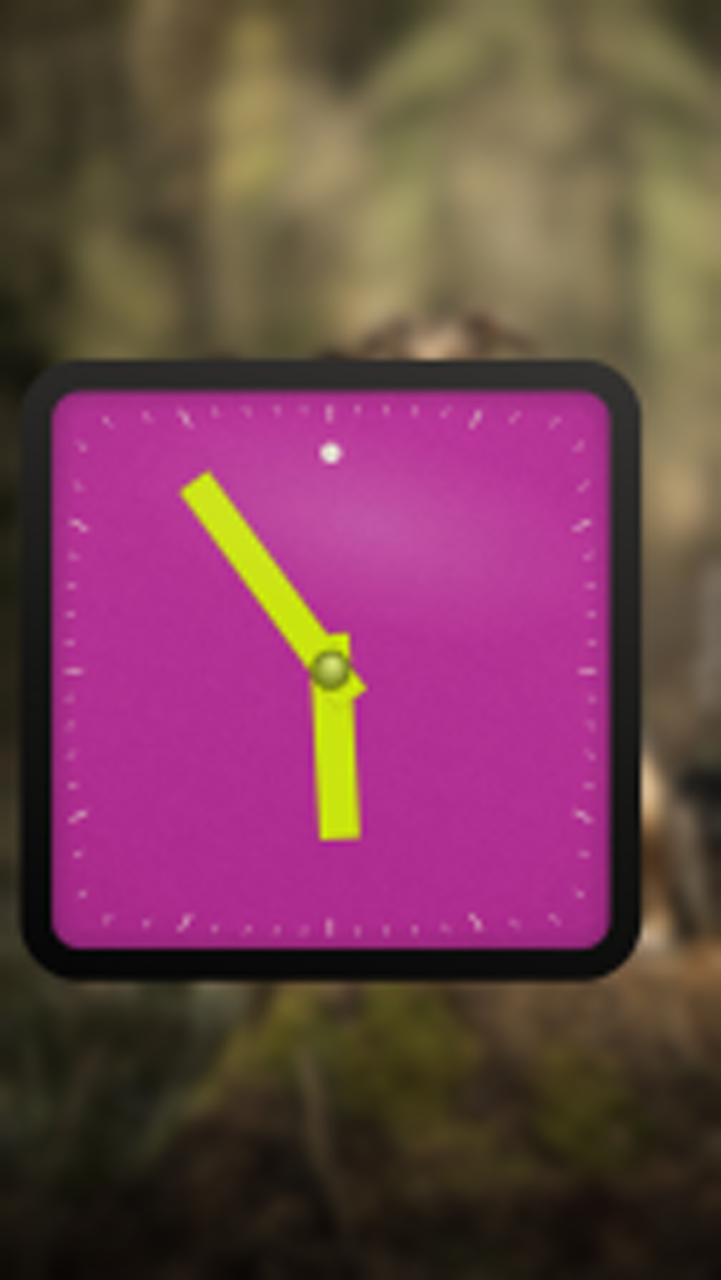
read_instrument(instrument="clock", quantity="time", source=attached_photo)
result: 5:54
